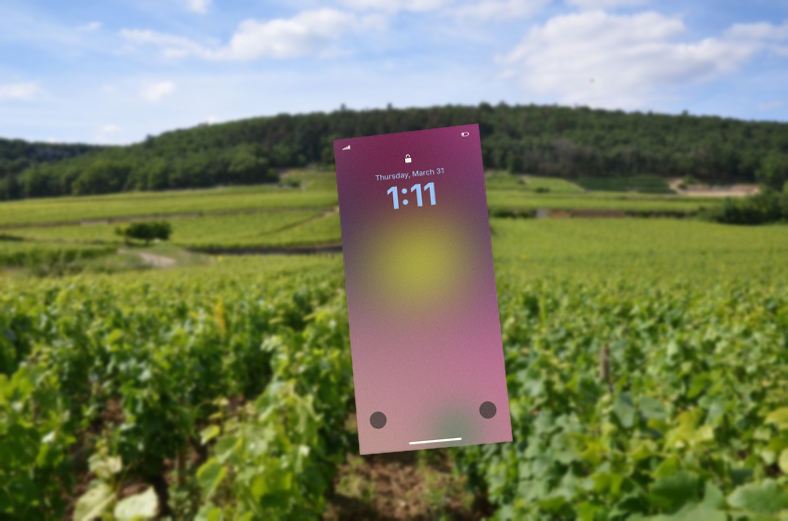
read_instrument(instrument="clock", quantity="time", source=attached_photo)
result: 1:11
